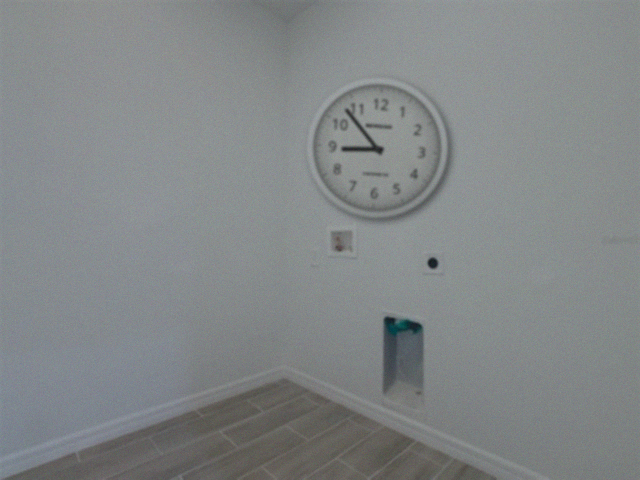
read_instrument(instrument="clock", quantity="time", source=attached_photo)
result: 8:53
